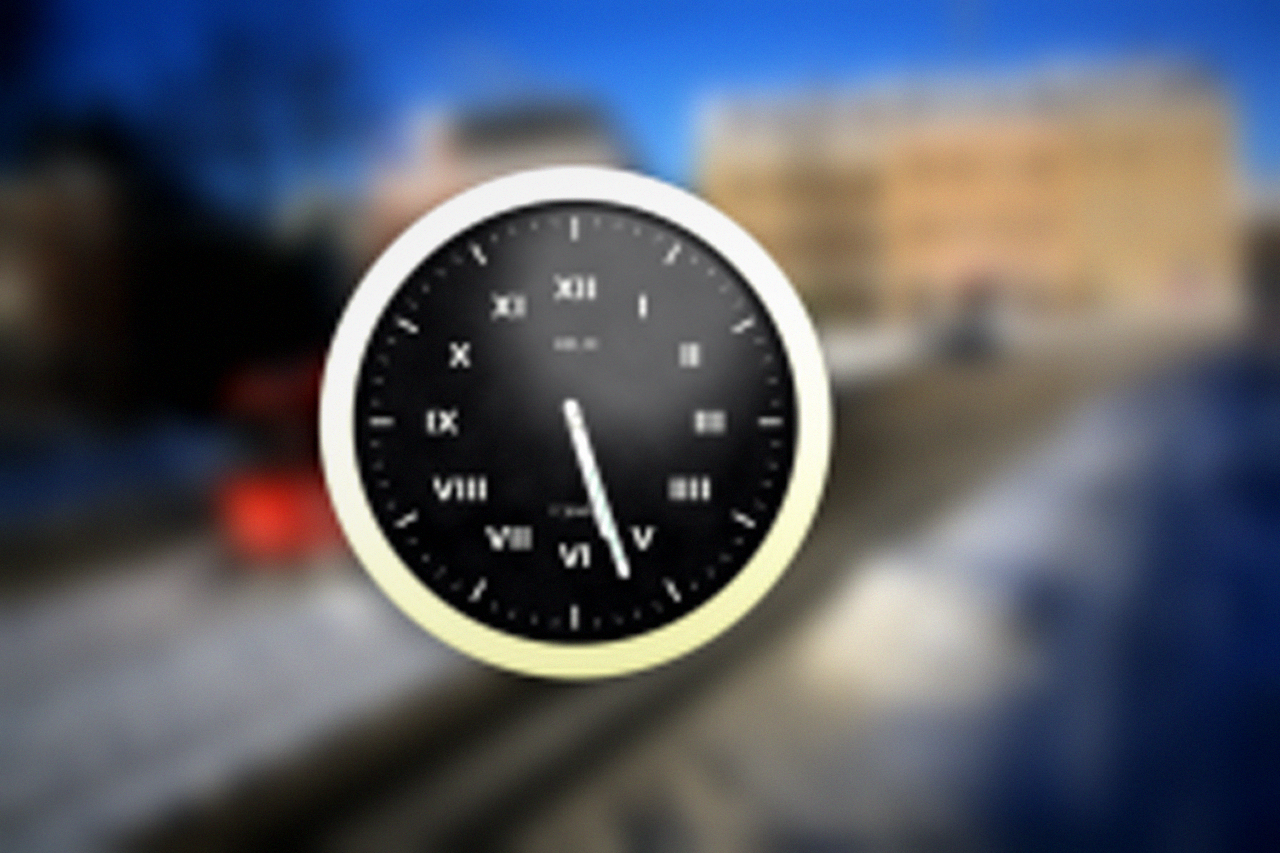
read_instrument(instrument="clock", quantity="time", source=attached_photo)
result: 5:27
